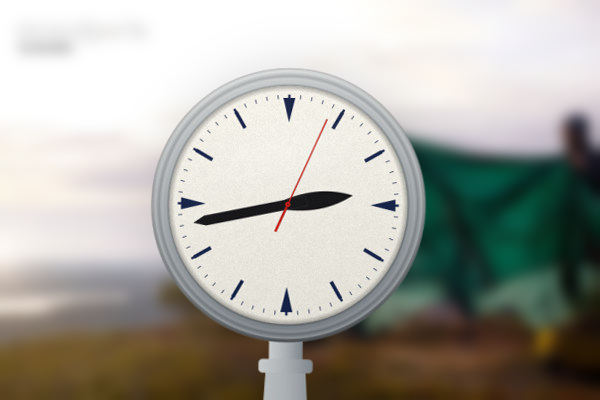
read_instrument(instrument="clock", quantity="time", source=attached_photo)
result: 2:43:04
